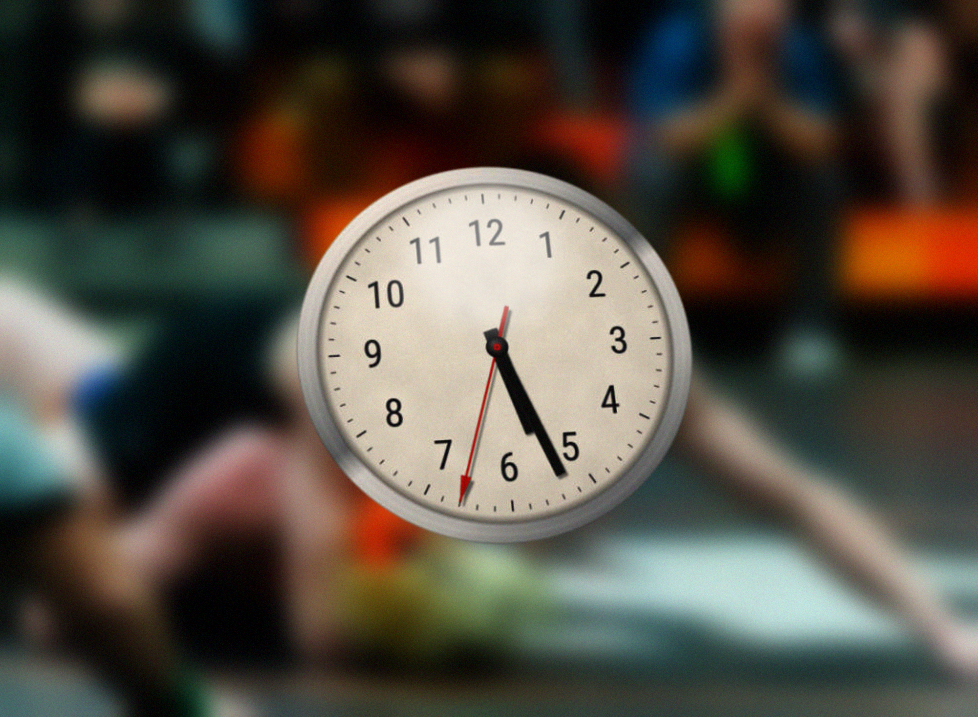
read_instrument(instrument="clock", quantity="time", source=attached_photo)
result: 5:26:33
